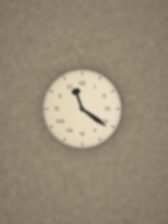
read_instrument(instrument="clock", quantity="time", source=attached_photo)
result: 11:21
